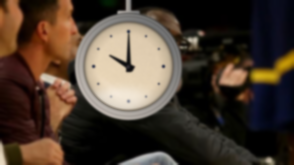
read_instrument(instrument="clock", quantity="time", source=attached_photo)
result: 10:00
